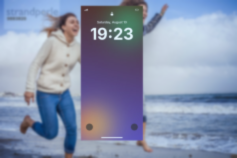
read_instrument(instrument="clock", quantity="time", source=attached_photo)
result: 19:23
